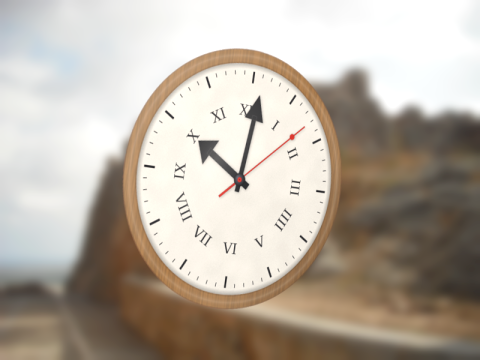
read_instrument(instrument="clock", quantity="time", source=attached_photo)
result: 10:01:08
